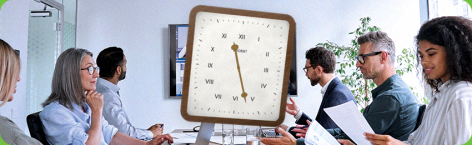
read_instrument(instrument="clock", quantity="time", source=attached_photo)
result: 11:27
